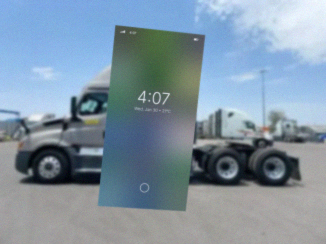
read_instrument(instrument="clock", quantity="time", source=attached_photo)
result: 4:07
